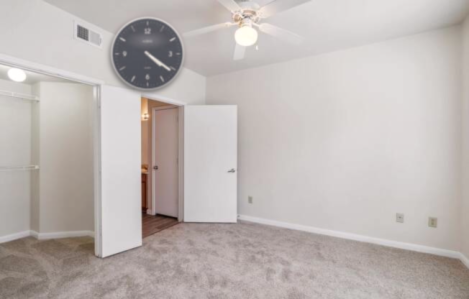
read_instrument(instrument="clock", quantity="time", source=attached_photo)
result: 4:21
